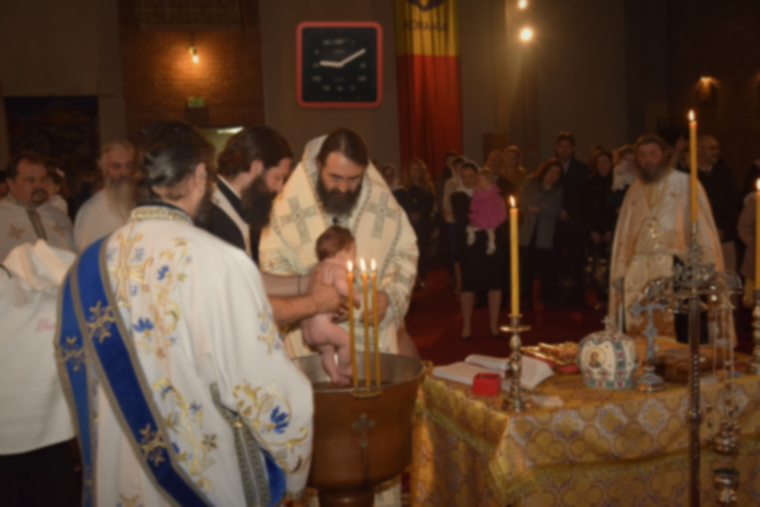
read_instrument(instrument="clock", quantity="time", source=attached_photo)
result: 9:10
